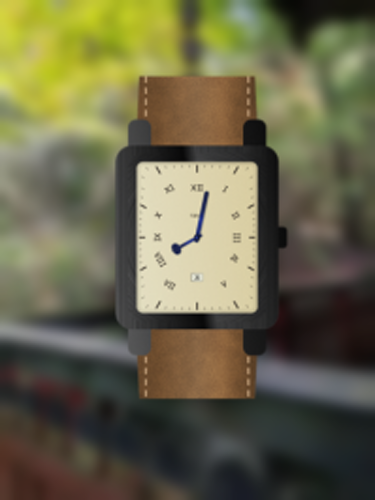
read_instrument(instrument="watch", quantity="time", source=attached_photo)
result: 8:02
